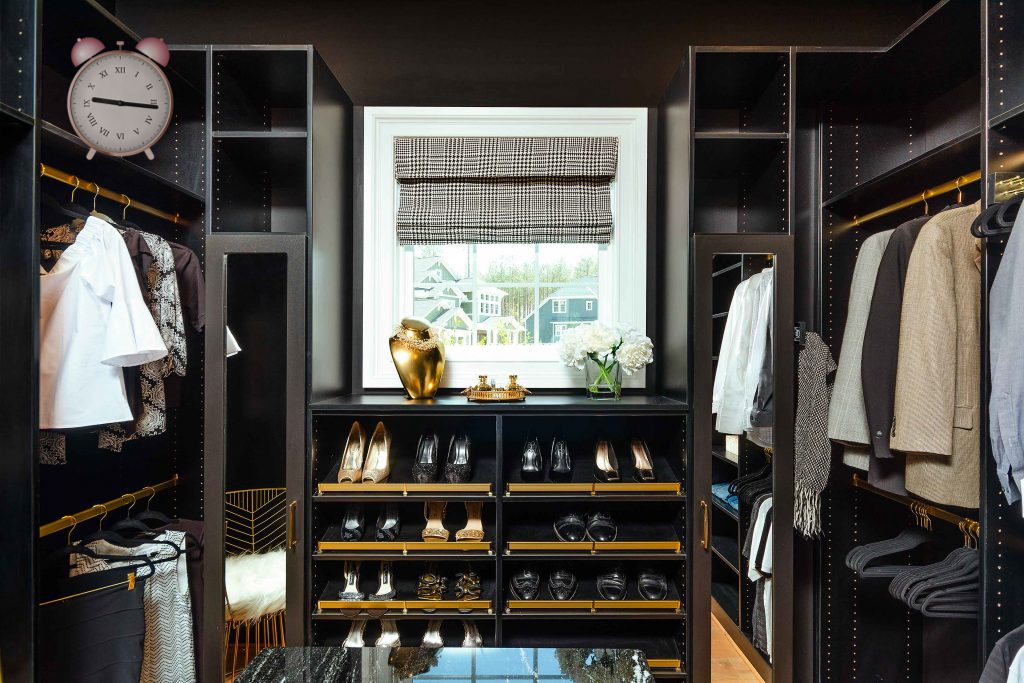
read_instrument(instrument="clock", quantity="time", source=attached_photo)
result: 9:16
